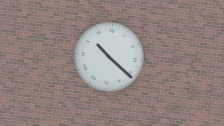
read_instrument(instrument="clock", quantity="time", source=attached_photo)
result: 10:21
